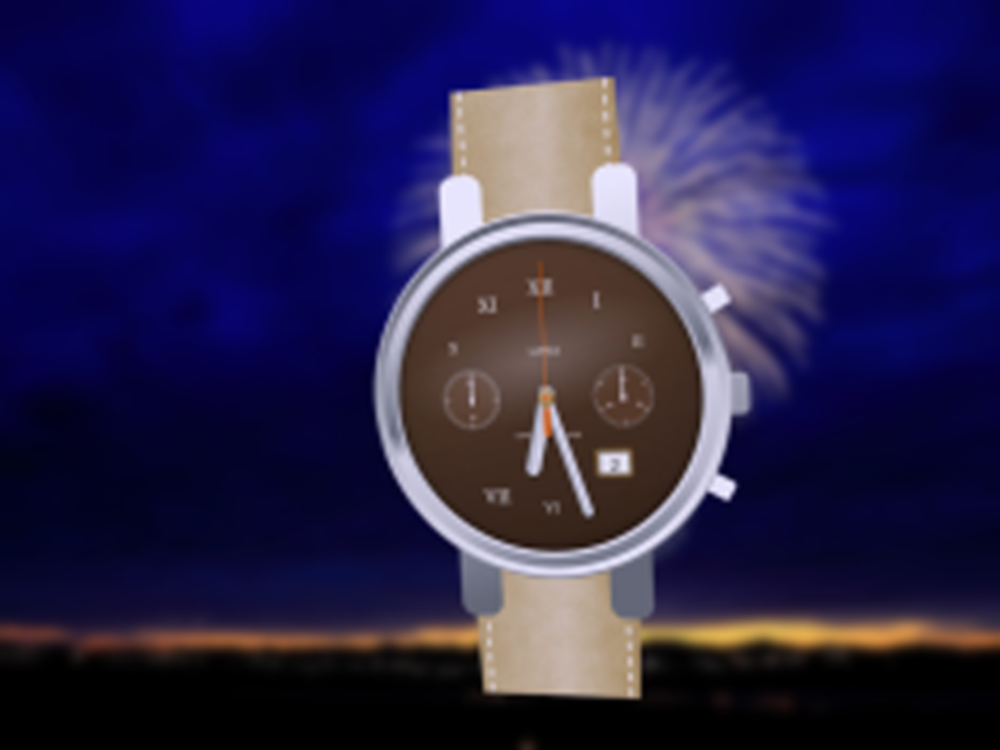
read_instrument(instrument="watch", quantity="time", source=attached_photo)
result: 6:27
